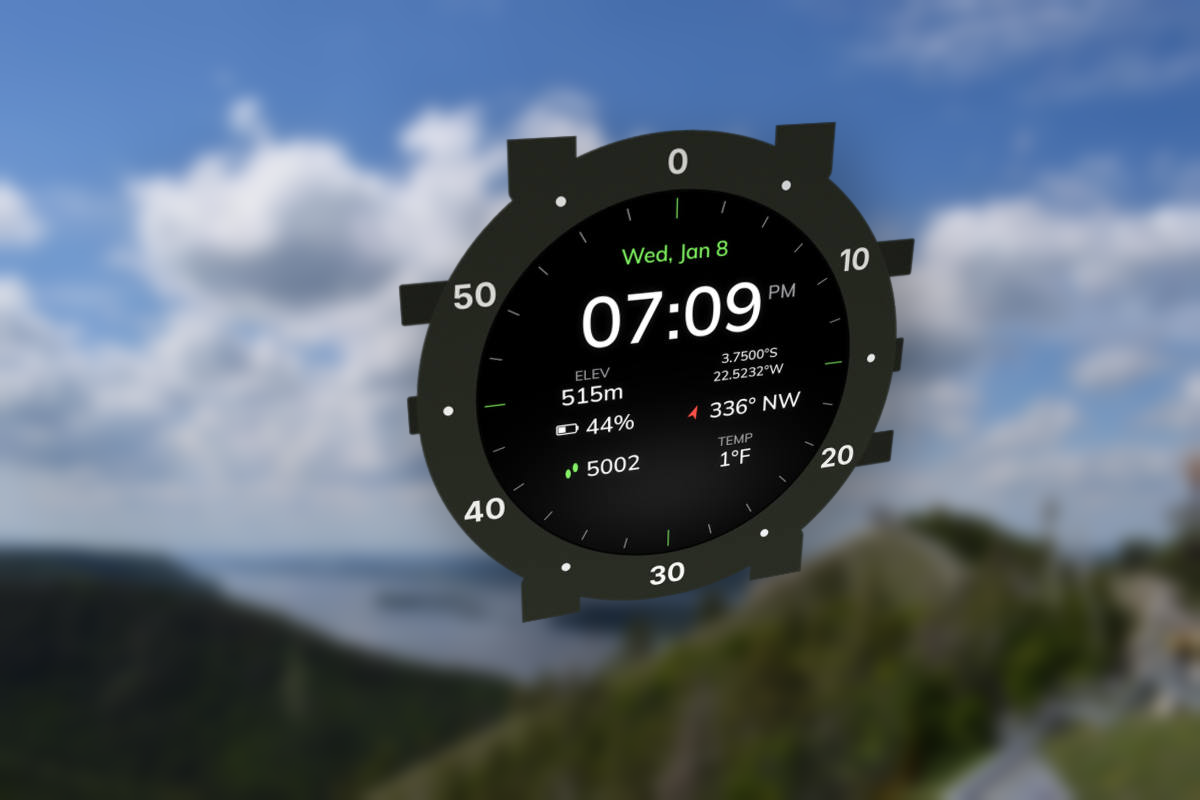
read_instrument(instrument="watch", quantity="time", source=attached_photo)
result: 7:09
